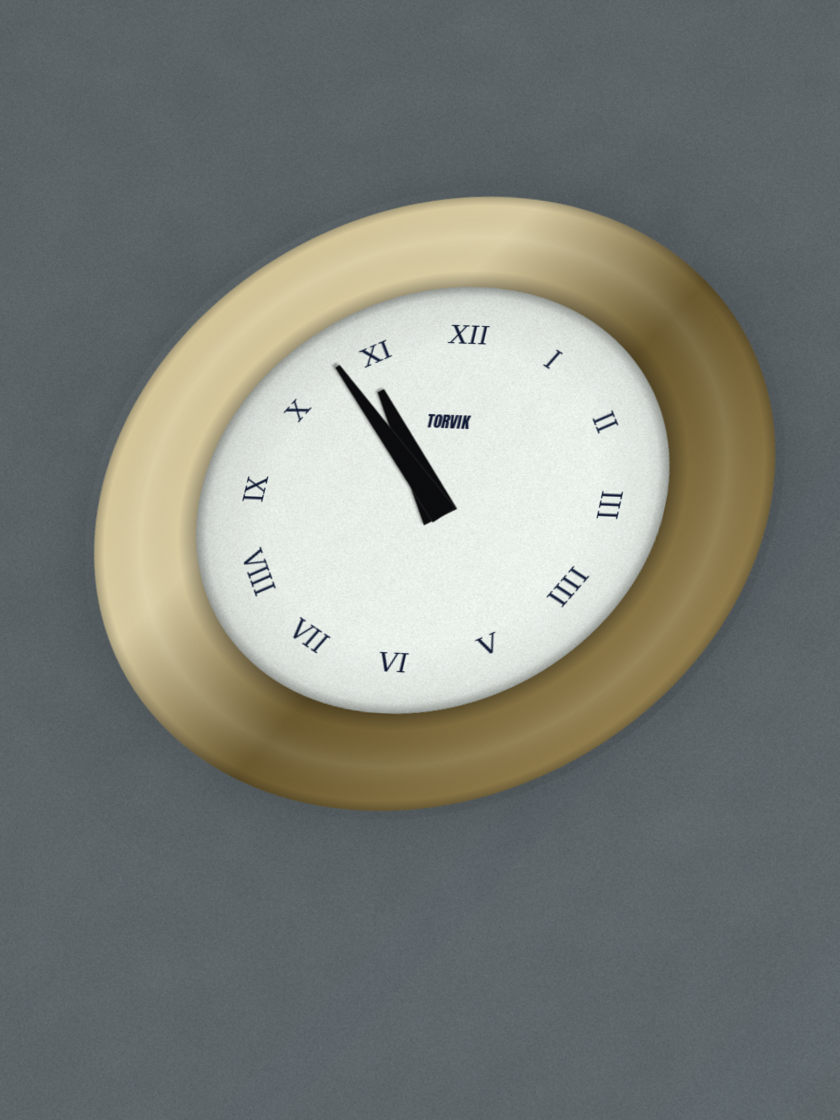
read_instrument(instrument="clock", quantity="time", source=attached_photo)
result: 10:53
